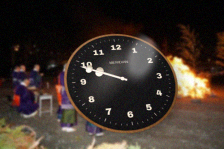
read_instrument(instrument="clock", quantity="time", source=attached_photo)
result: 9:49
